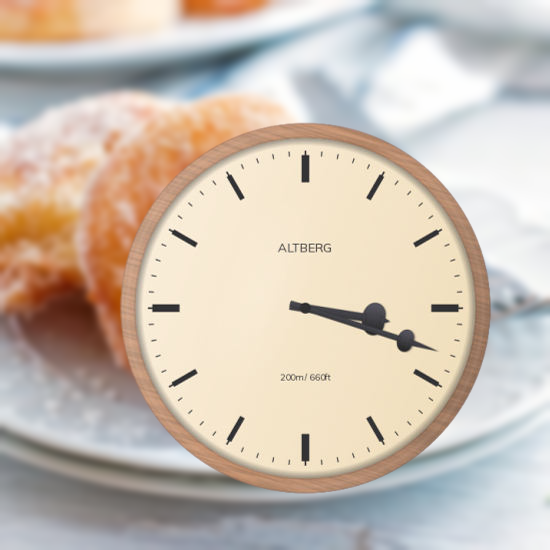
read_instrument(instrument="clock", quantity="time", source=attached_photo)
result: 3:18
